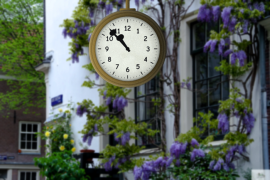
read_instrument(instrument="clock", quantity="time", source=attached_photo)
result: 10:53
